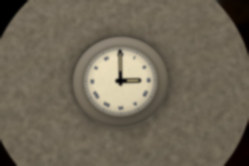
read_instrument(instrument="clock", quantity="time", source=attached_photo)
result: 3:00
